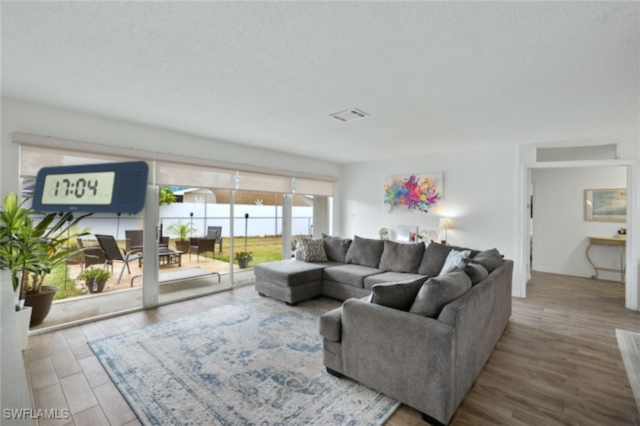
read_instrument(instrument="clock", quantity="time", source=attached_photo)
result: 17:04
